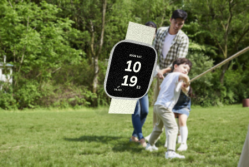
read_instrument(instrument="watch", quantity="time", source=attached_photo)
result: 10:19
